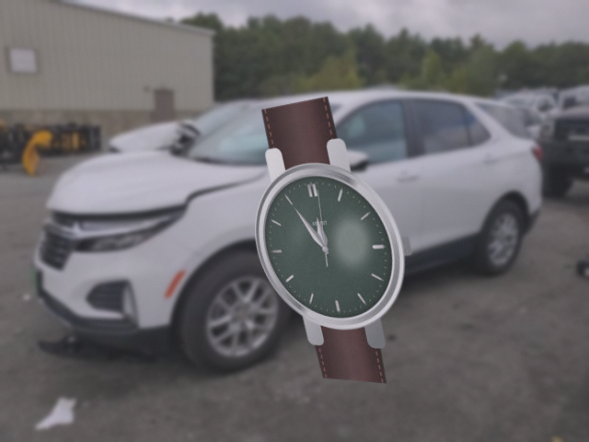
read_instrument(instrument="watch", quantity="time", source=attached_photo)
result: 11:55:01
